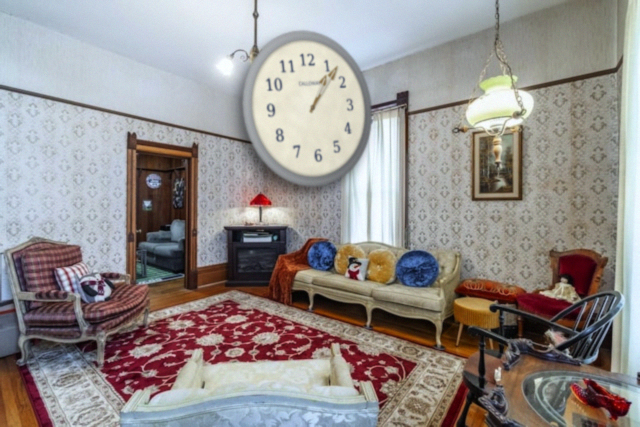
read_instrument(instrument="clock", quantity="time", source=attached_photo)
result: 1:07
